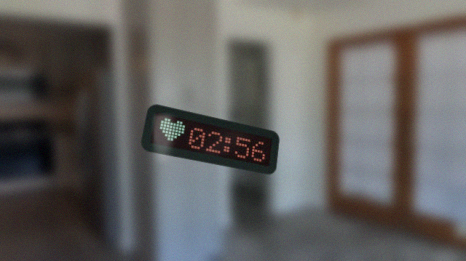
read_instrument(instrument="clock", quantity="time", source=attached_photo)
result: 2:56
